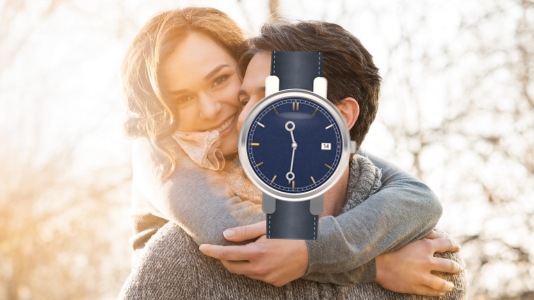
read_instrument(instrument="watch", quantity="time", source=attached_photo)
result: 11:31
